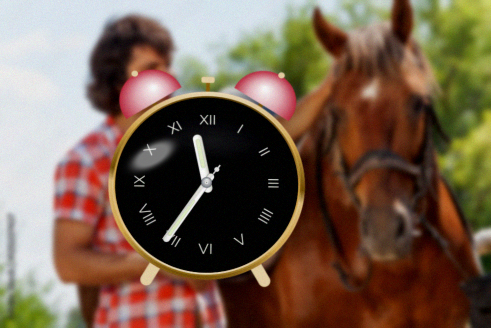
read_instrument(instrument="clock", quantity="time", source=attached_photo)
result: 11:35:36
